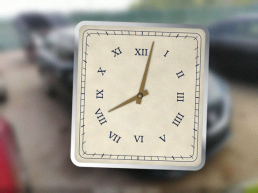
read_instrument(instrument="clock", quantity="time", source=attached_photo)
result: 8:02
